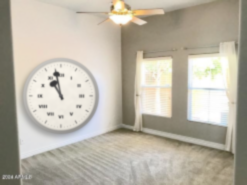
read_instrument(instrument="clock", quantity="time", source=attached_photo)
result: 10:58
